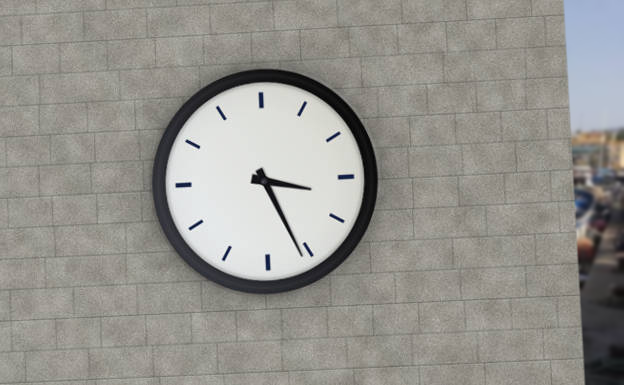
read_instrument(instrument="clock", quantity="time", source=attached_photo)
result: 3:26
